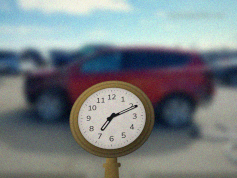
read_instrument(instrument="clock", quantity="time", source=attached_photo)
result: 7:11
